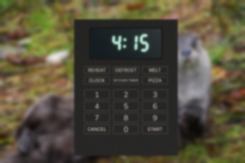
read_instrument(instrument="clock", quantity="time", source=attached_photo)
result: 4:15
